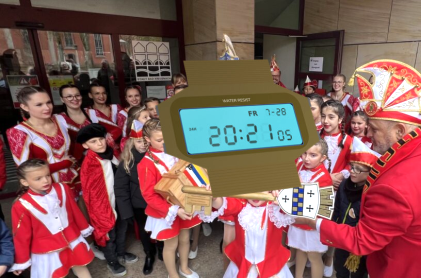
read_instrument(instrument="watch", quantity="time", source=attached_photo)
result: 20:21:05
